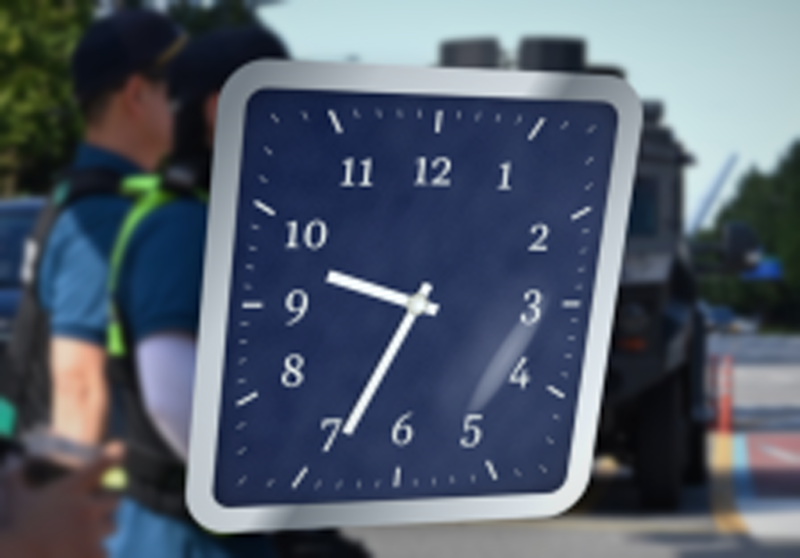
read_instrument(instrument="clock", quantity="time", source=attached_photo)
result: 9:34
